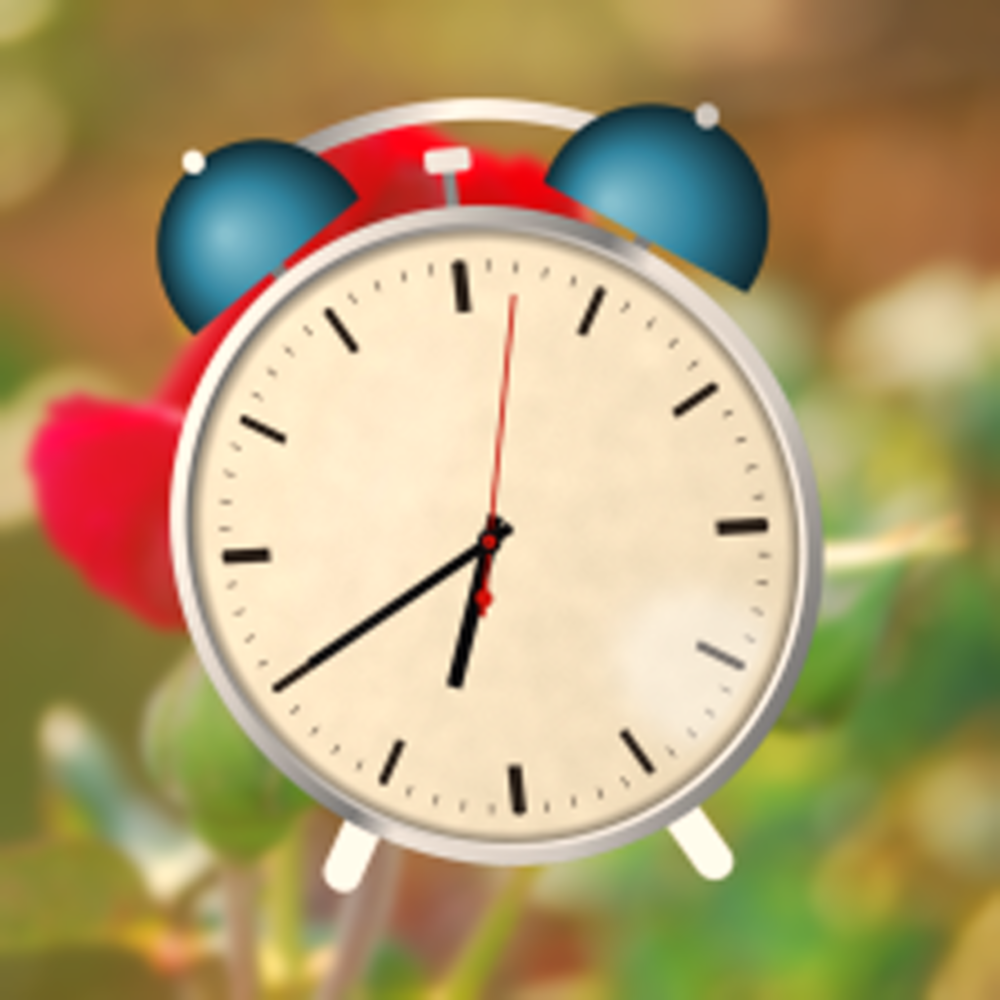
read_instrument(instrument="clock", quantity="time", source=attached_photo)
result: 6:40:02
